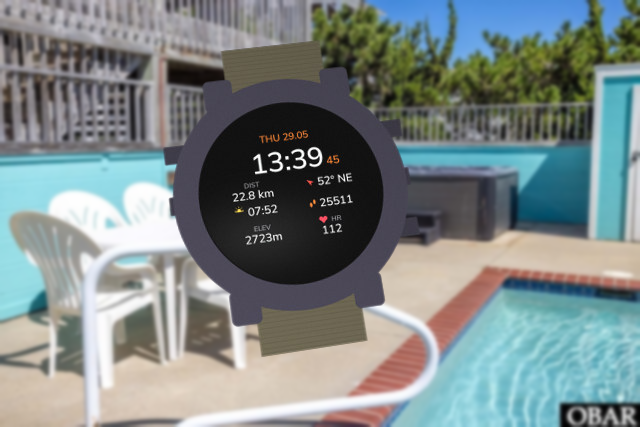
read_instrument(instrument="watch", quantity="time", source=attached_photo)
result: 13:39:45
